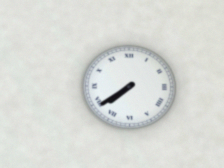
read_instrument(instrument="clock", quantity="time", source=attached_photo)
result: 7:39
